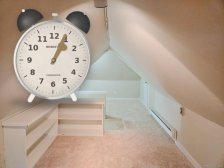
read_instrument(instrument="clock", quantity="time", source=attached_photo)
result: 1:04
